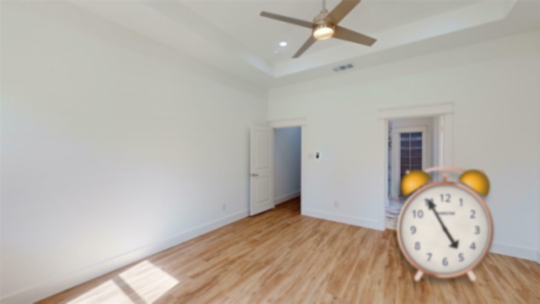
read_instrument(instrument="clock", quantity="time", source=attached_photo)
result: 4:55
